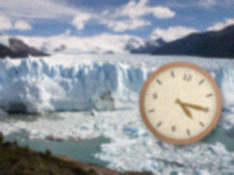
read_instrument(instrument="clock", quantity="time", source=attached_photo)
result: 4:15
